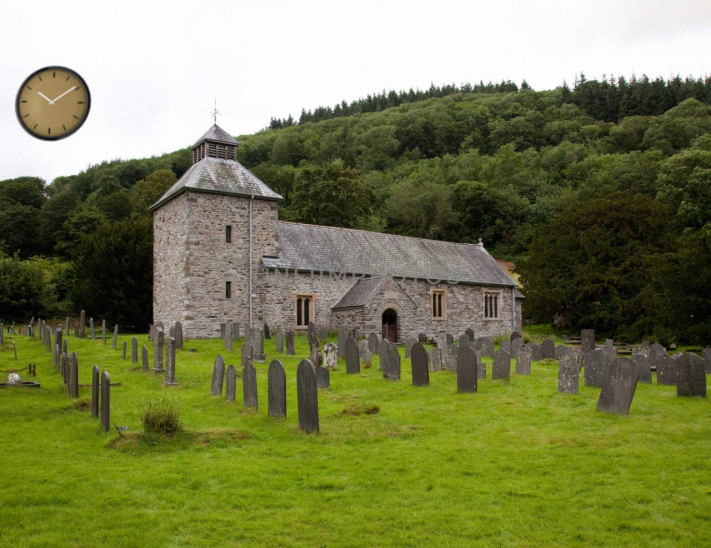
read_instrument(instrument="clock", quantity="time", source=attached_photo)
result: 10:09
